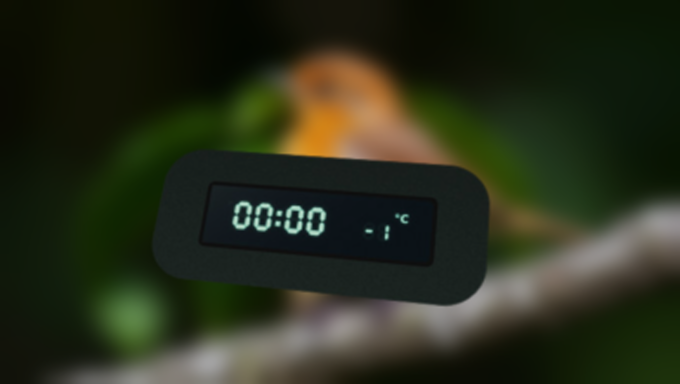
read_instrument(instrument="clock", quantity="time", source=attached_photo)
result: 0:00
